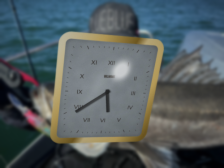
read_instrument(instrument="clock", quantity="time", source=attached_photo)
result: 5:39
